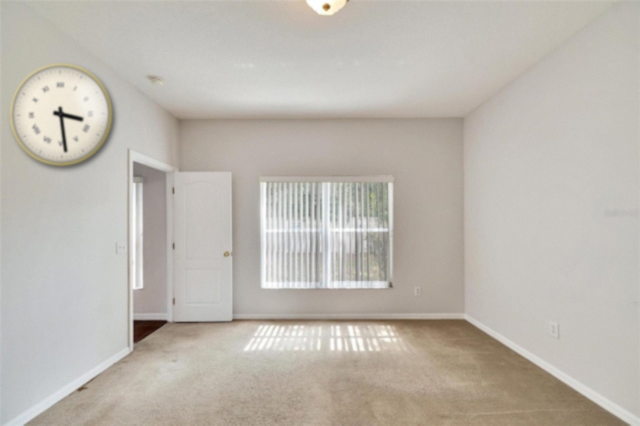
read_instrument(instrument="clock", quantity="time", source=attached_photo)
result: 3:29
